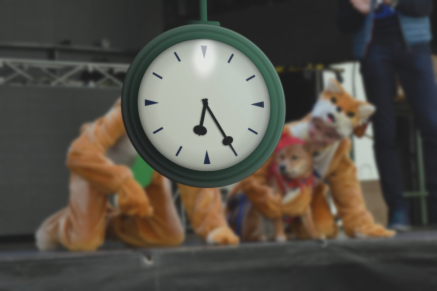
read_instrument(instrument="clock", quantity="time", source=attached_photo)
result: 6:25
